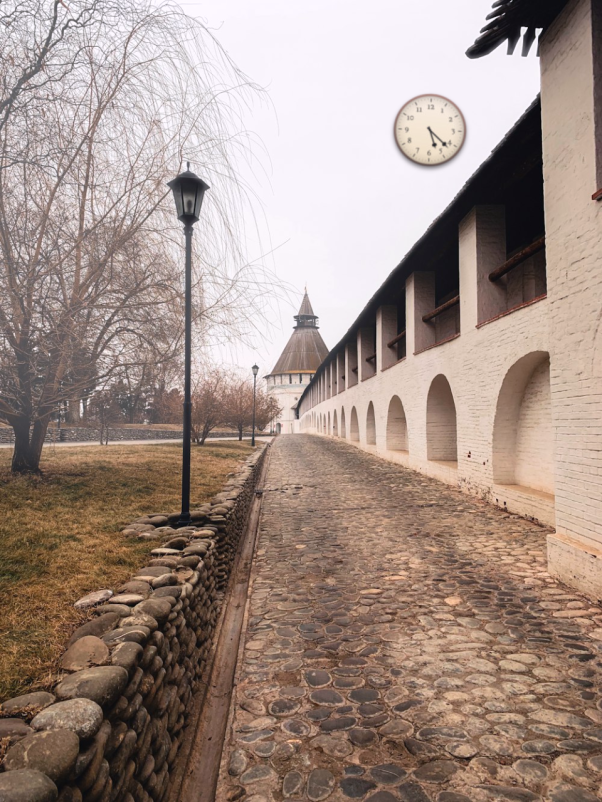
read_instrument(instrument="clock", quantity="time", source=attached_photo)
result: 5:22
